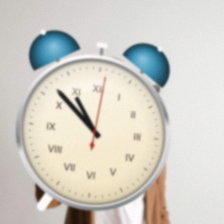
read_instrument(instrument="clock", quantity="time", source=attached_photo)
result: 10:52:01
